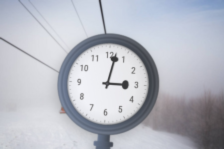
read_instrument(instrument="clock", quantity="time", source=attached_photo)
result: 3:02
